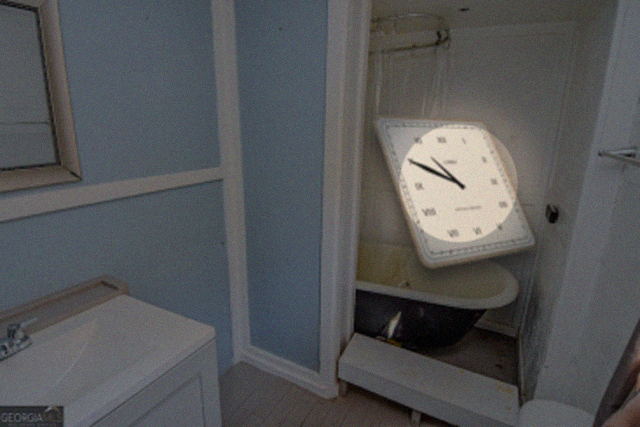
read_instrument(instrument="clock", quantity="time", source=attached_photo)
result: 10:50
